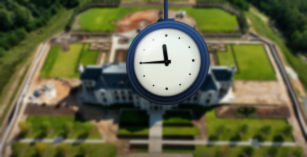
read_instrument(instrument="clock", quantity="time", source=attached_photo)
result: 11:45
